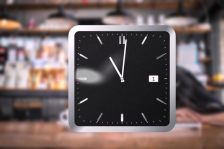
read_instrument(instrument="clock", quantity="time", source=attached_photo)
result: 11:01
